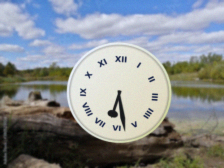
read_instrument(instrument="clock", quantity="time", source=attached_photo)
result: 6:28
